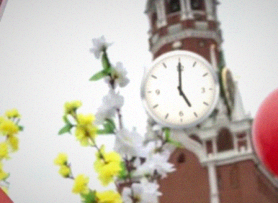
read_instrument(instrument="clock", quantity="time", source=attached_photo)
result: 5:00
